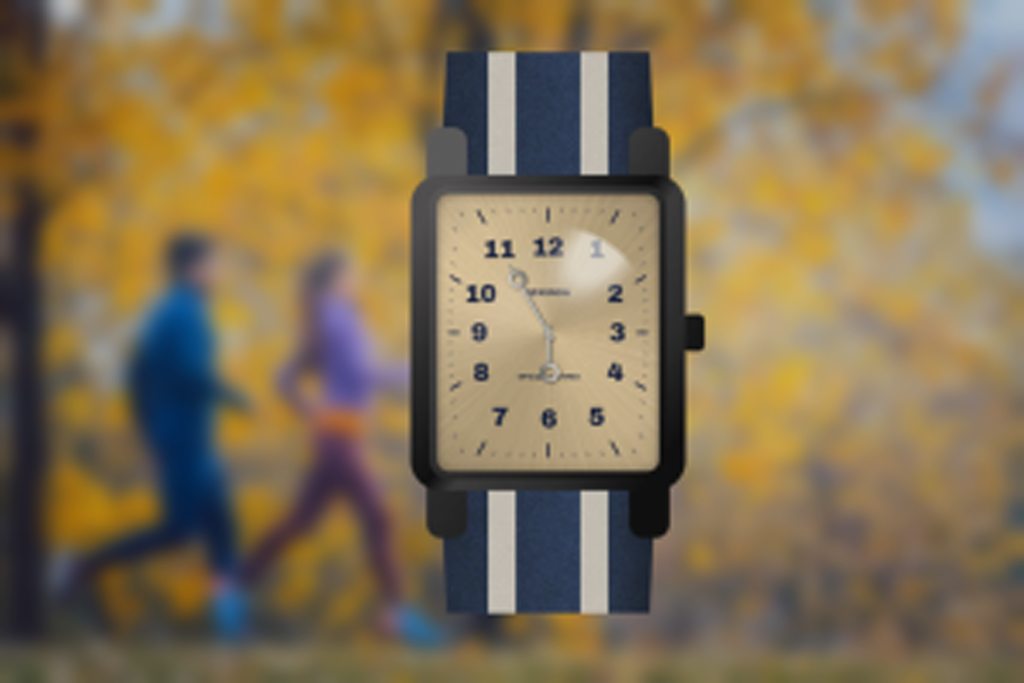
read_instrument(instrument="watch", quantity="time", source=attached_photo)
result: 5:55
